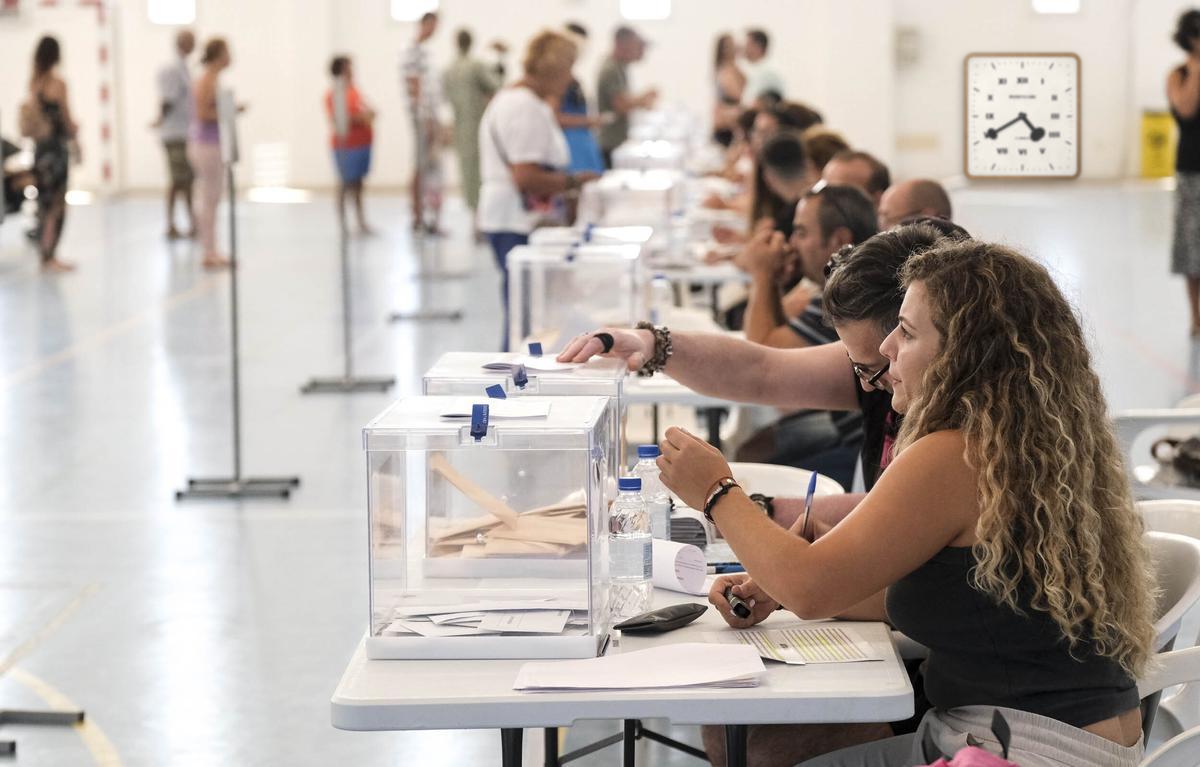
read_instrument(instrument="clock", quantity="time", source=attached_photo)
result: 4:40
